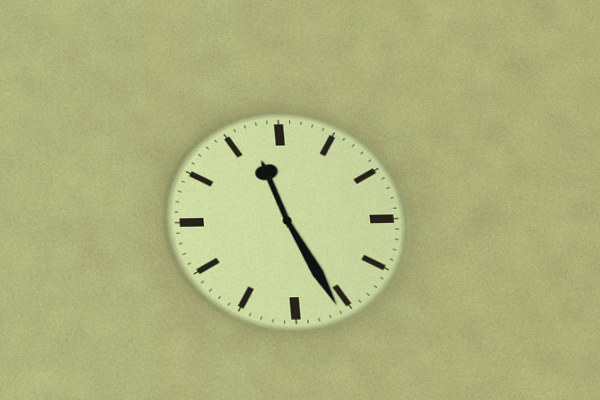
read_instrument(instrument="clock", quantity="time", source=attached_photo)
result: 11:26
